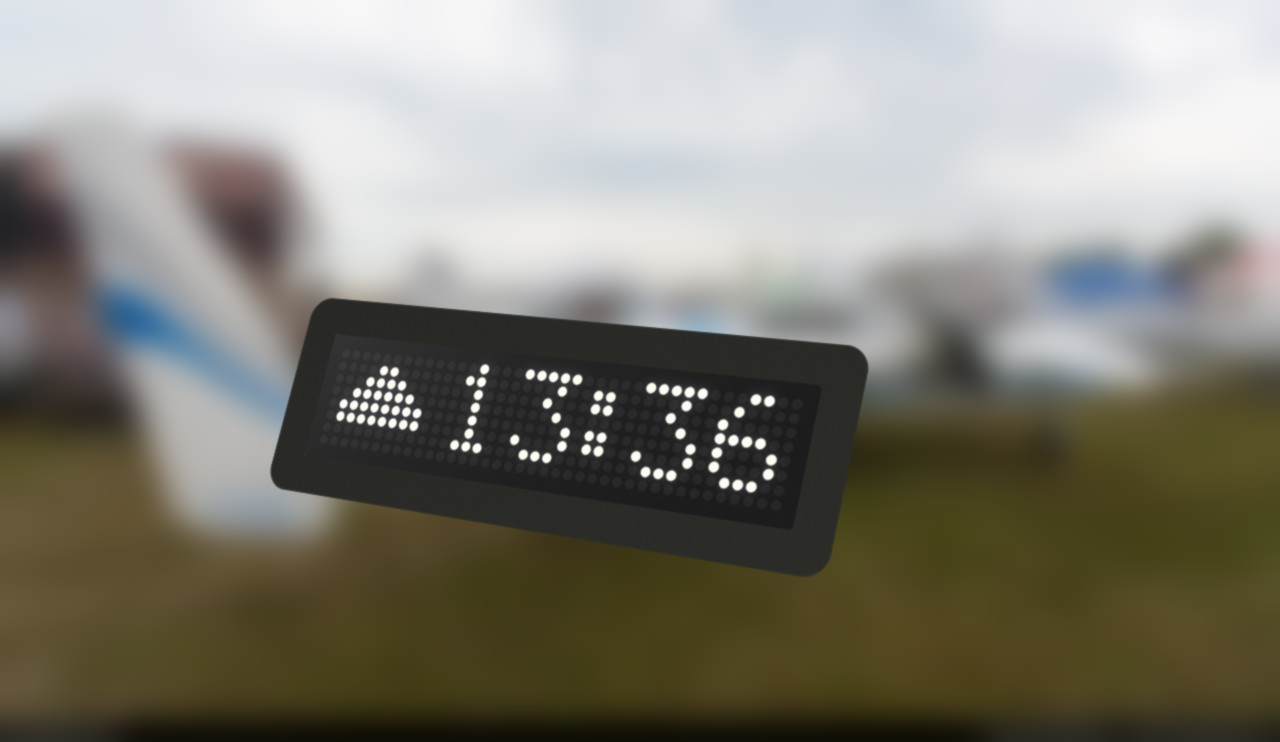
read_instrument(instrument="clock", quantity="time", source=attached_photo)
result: 13:36
